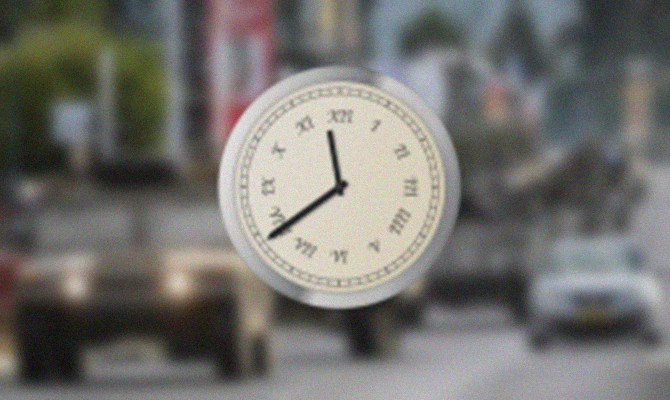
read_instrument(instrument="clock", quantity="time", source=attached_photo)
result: 11:39
